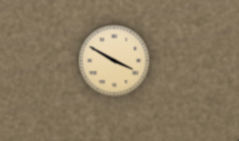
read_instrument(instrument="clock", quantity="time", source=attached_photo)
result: 3:50
